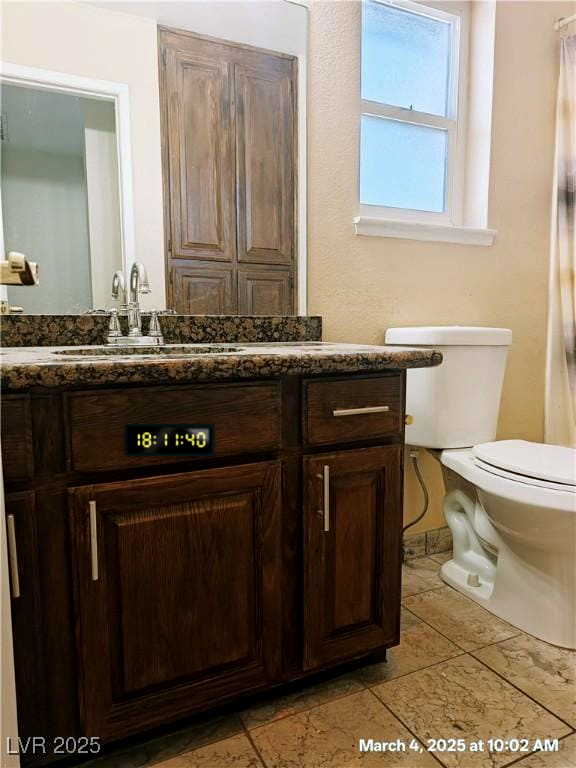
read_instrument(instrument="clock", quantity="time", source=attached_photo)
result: 18:11:40
